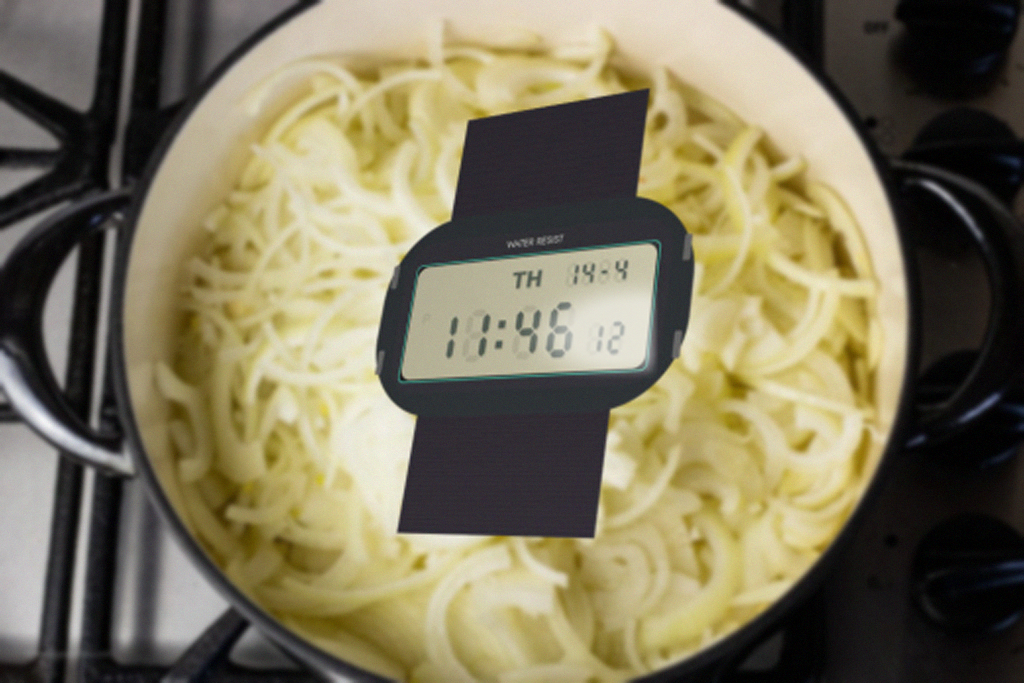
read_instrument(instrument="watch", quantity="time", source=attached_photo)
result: 11:46:12
